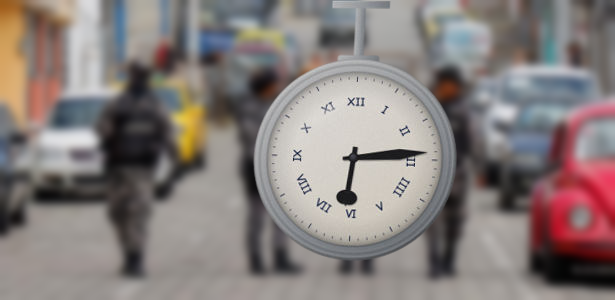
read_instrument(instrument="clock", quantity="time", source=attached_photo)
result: 6:14
